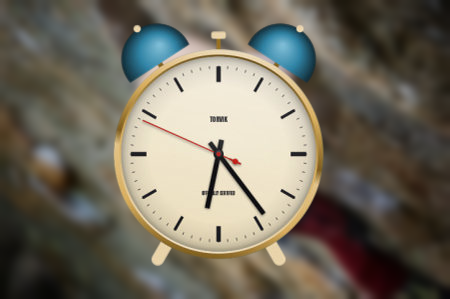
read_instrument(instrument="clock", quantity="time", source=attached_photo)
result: 6:23:49
